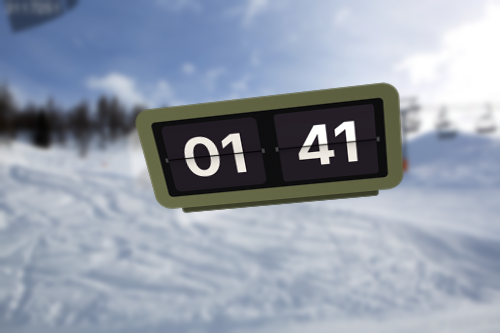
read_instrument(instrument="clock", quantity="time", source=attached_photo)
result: 1:41
